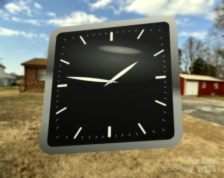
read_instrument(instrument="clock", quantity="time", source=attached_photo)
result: 1:47
